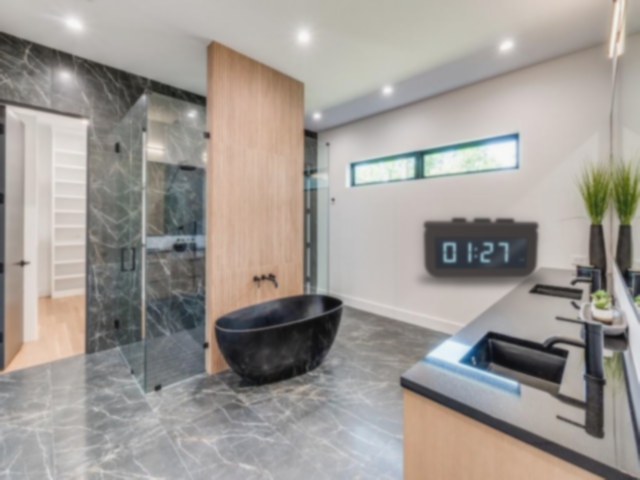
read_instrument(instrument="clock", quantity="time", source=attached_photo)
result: 1:27
